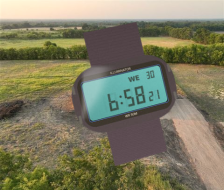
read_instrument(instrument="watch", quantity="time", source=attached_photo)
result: 6:58:21
